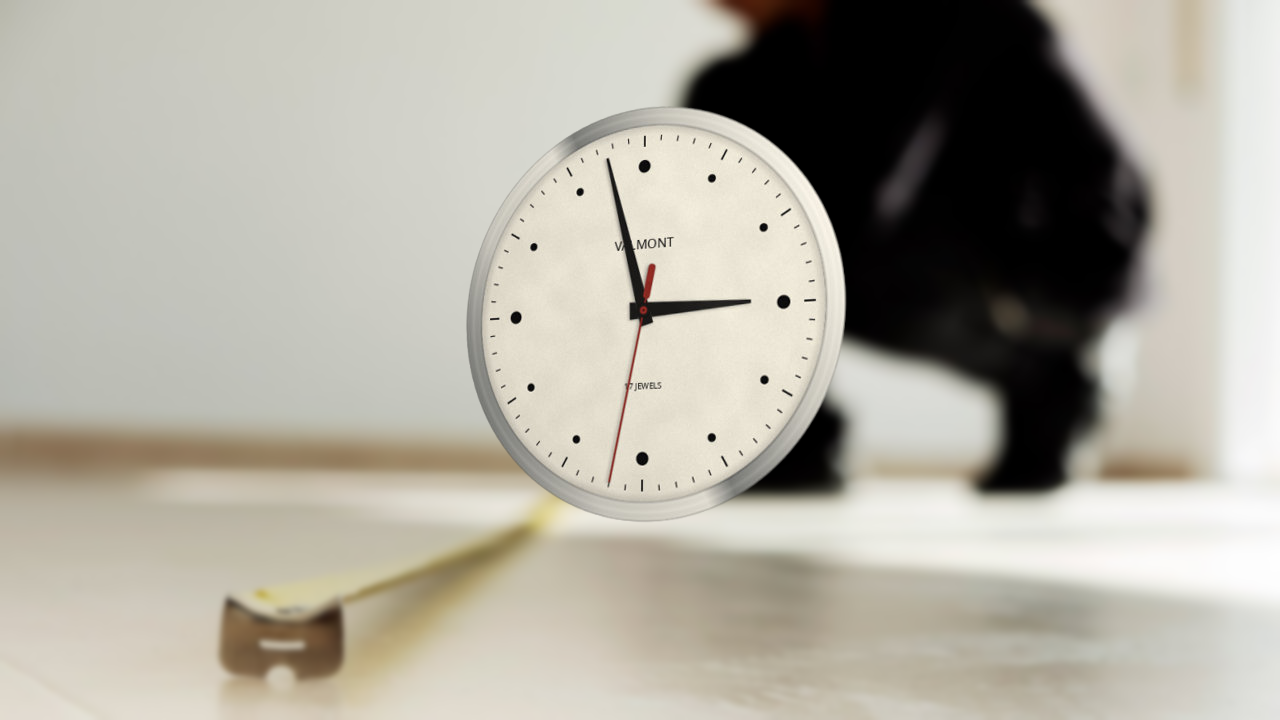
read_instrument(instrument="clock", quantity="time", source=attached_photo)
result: 2:57:32
